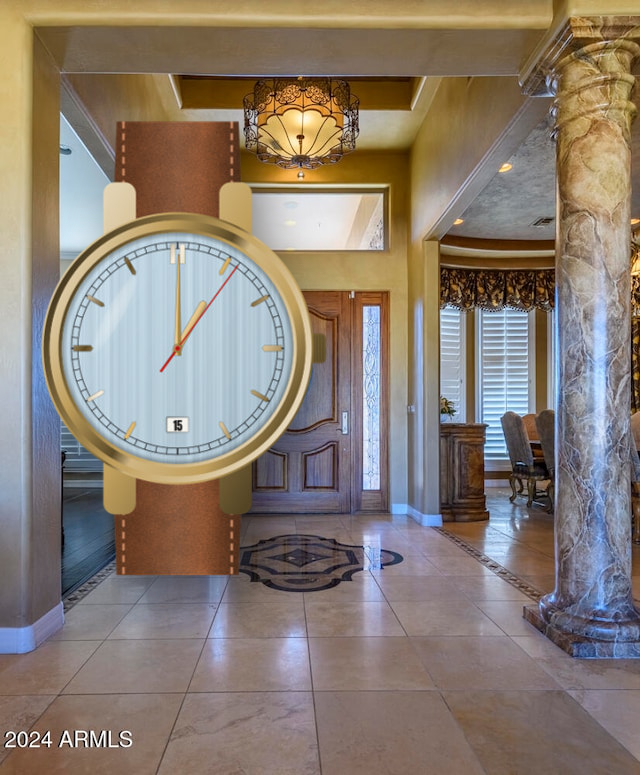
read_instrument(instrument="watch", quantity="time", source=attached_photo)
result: 1:00:06
